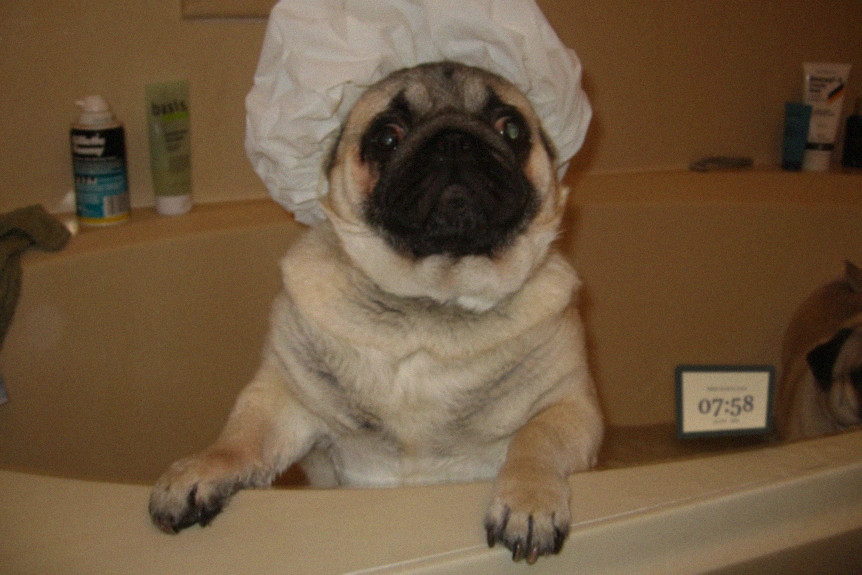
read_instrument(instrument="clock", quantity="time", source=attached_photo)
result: 7:58
